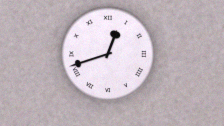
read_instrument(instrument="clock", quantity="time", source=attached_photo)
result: 12:42
